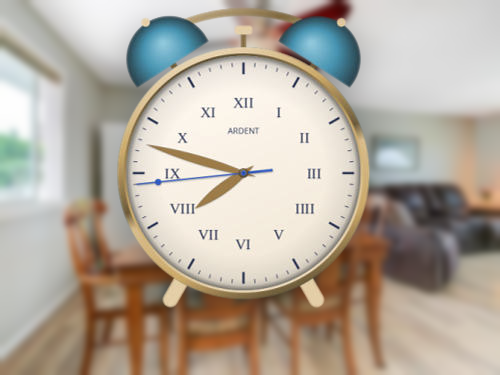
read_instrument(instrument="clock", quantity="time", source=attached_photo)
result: 7:47:44
